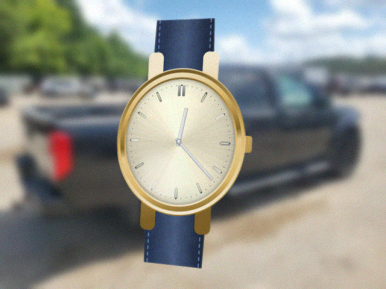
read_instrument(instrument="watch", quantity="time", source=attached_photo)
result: 12:22
